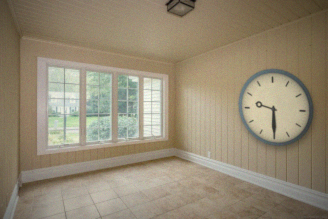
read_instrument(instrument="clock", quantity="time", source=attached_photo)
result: 9:30
